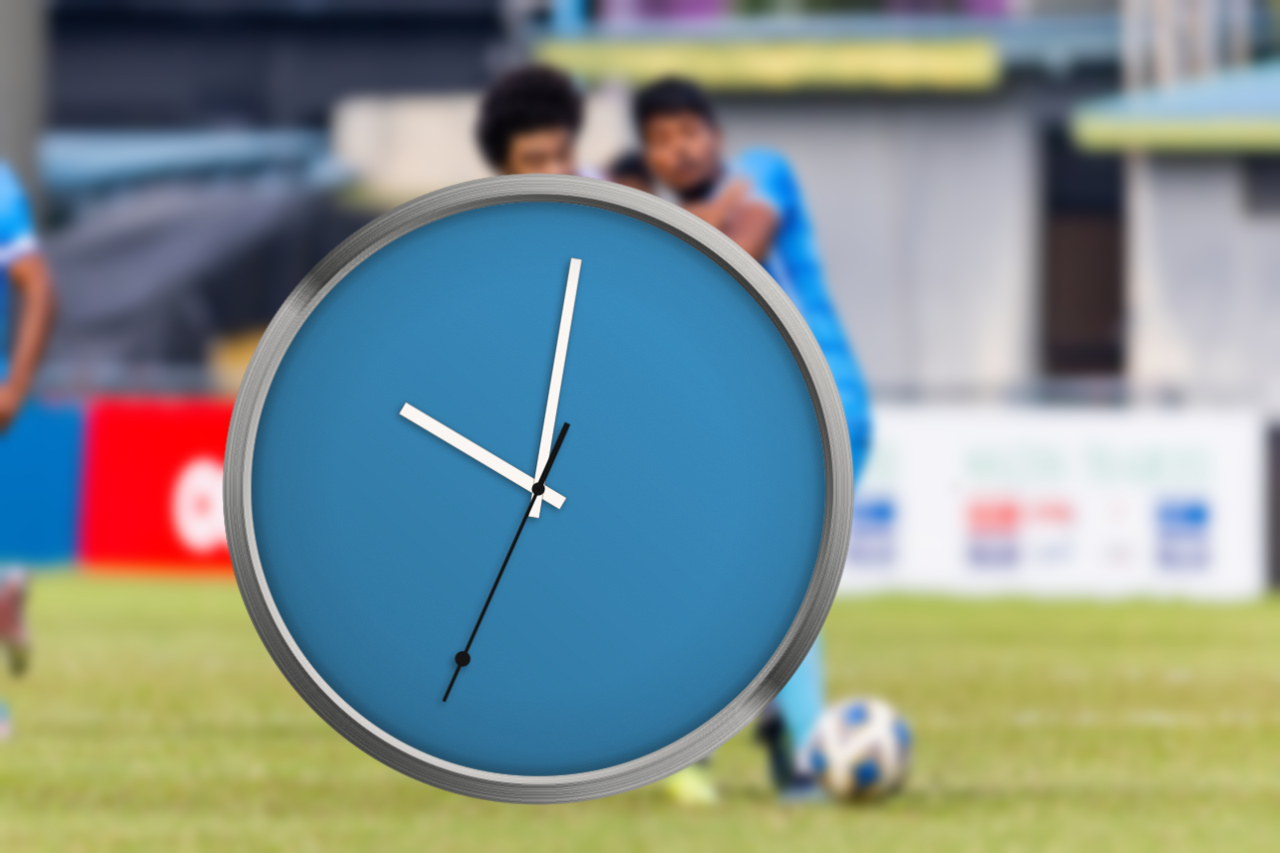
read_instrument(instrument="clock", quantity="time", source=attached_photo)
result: 10:01:34
